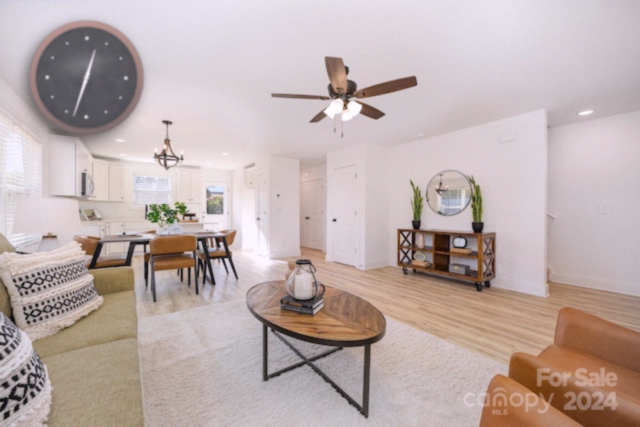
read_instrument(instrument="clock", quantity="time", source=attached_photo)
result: 12:33
